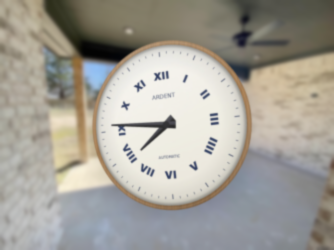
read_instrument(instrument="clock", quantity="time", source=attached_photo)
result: 7:46
